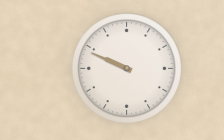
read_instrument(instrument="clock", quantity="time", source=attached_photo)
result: 9:49
